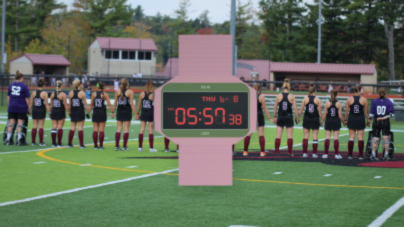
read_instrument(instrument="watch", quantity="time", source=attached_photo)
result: 5:57:38
